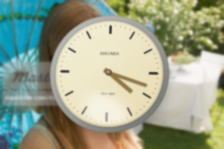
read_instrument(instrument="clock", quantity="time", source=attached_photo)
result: 4:18
